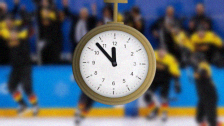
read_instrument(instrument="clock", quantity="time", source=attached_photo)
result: 11:53
